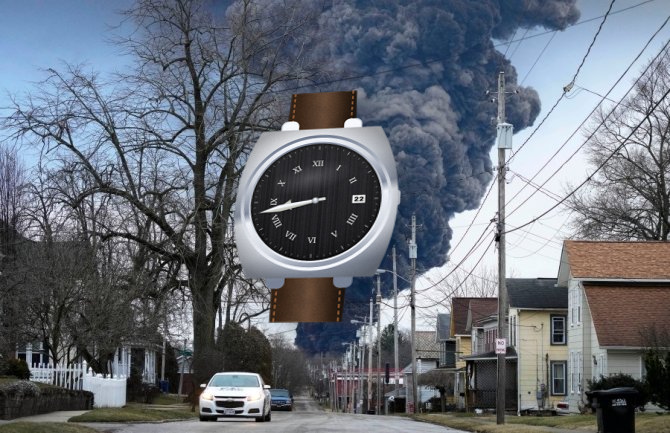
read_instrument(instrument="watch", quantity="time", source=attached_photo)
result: 8:43
